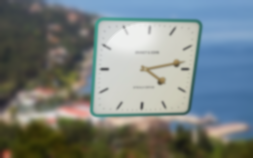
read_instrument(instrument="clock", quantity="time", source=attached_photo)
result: 4:13
